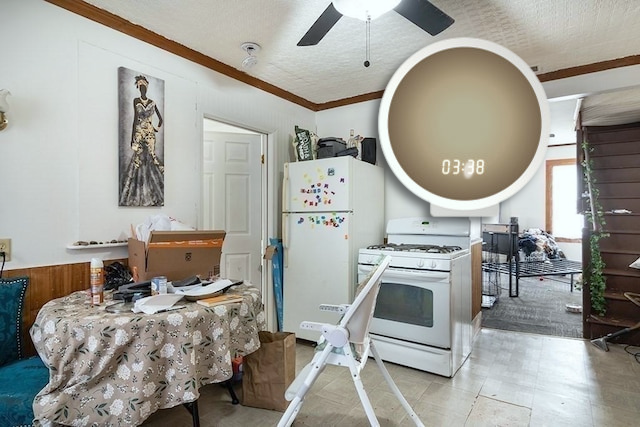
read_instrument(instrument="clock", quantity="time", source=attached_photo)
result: 3:38
